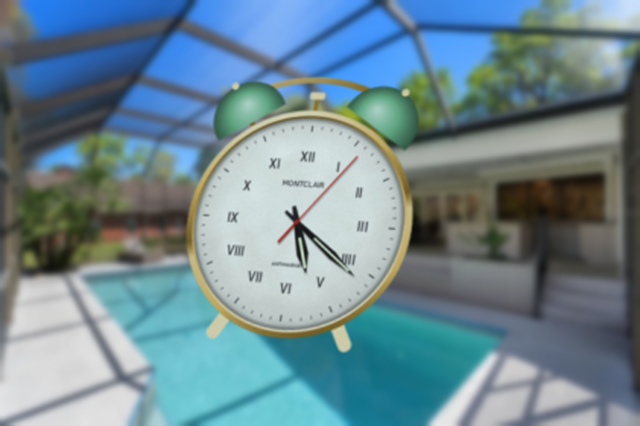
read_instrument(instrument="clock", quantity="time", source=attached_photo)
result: 5:21:06
